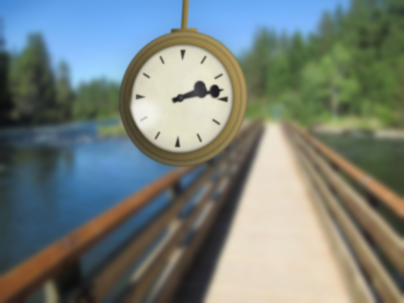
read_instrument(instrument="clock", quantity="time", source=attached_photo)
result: 2:13
